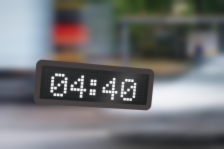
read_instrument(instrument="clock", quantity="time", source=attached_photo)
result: 4:40
